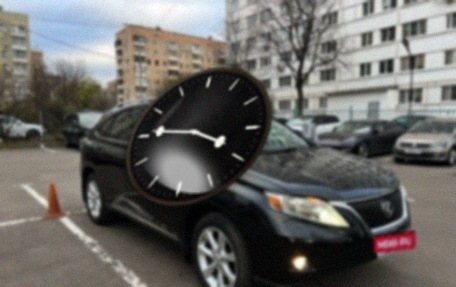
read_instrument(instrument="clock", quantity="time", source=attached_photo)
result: 3:46
